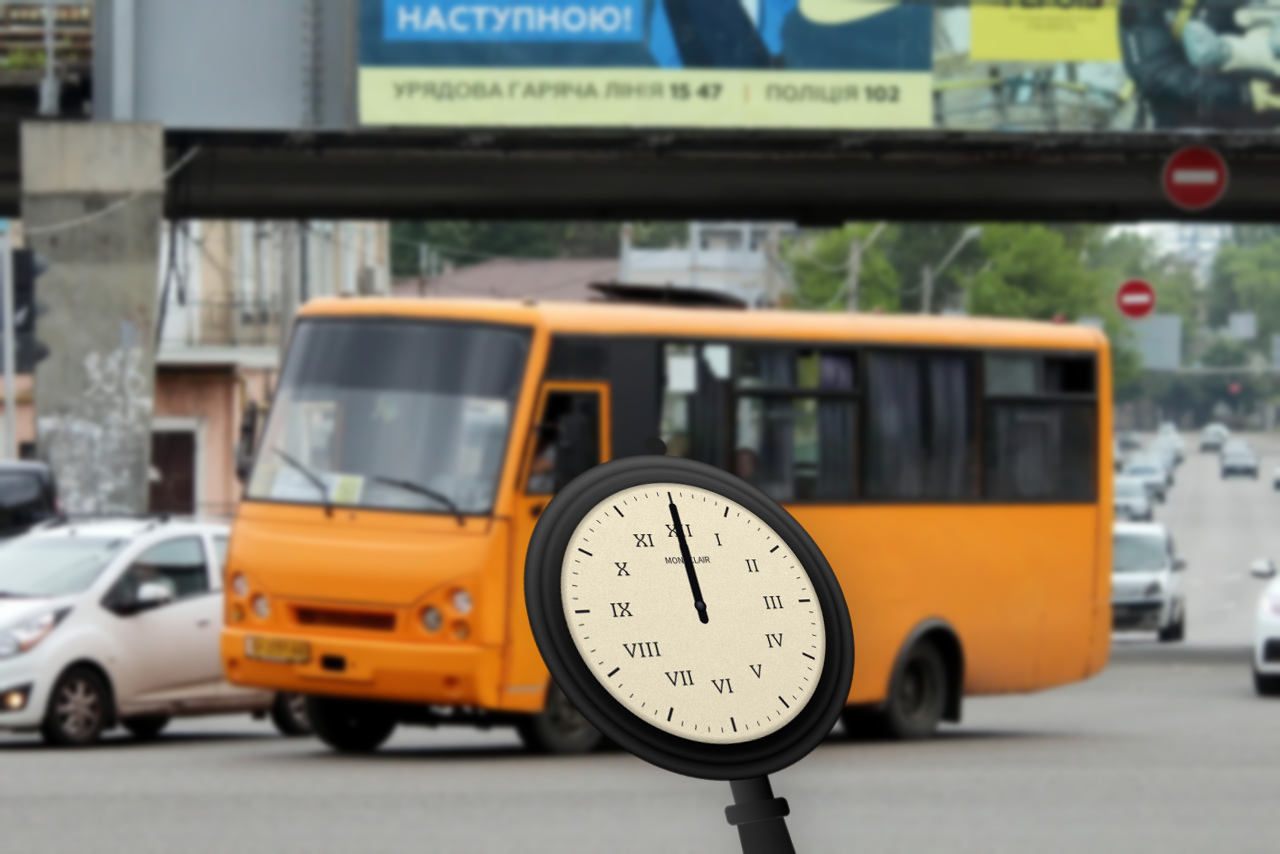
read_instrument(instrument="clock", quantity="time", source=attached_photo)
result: 12:00
